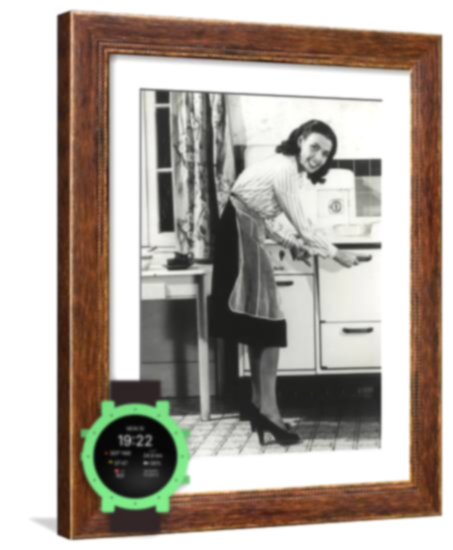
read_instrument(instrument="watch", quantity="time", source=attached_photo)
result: 19:22
